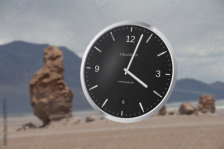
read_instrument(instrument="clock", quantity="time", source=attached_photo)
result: 4:03
